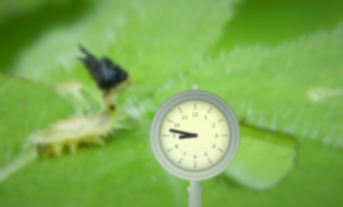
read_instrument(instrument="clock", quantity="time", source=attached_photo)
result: 8:47
